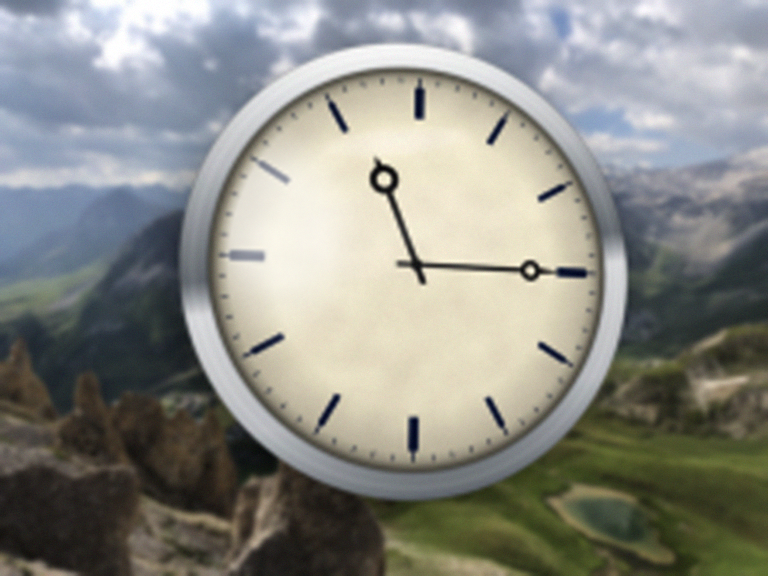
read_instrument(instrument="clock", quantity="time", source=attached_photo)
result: 11:15
